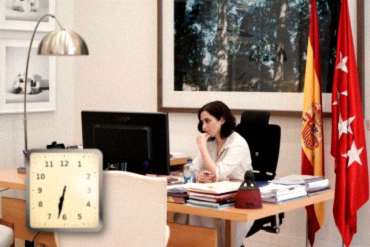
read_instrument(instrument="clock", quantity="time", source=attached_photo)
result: 6:32
